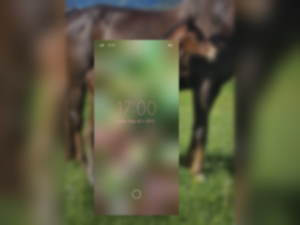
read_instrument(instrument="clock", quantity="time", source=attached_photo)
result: 17:00
